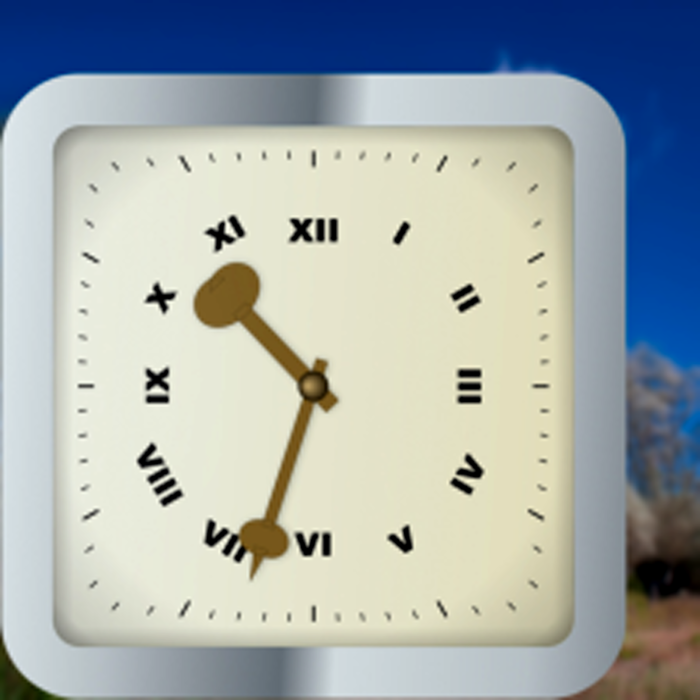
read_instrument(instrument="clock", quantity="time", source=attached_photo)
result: 10:33
